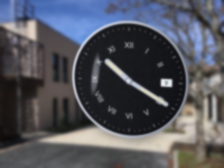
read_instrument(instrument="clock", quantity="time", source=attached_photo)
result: 10:20
